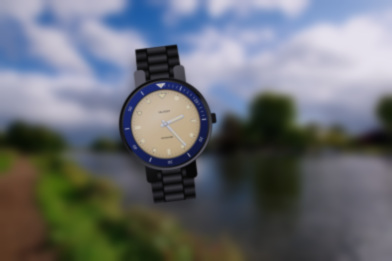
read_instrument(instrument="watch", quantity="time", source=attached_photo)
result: 2:24
